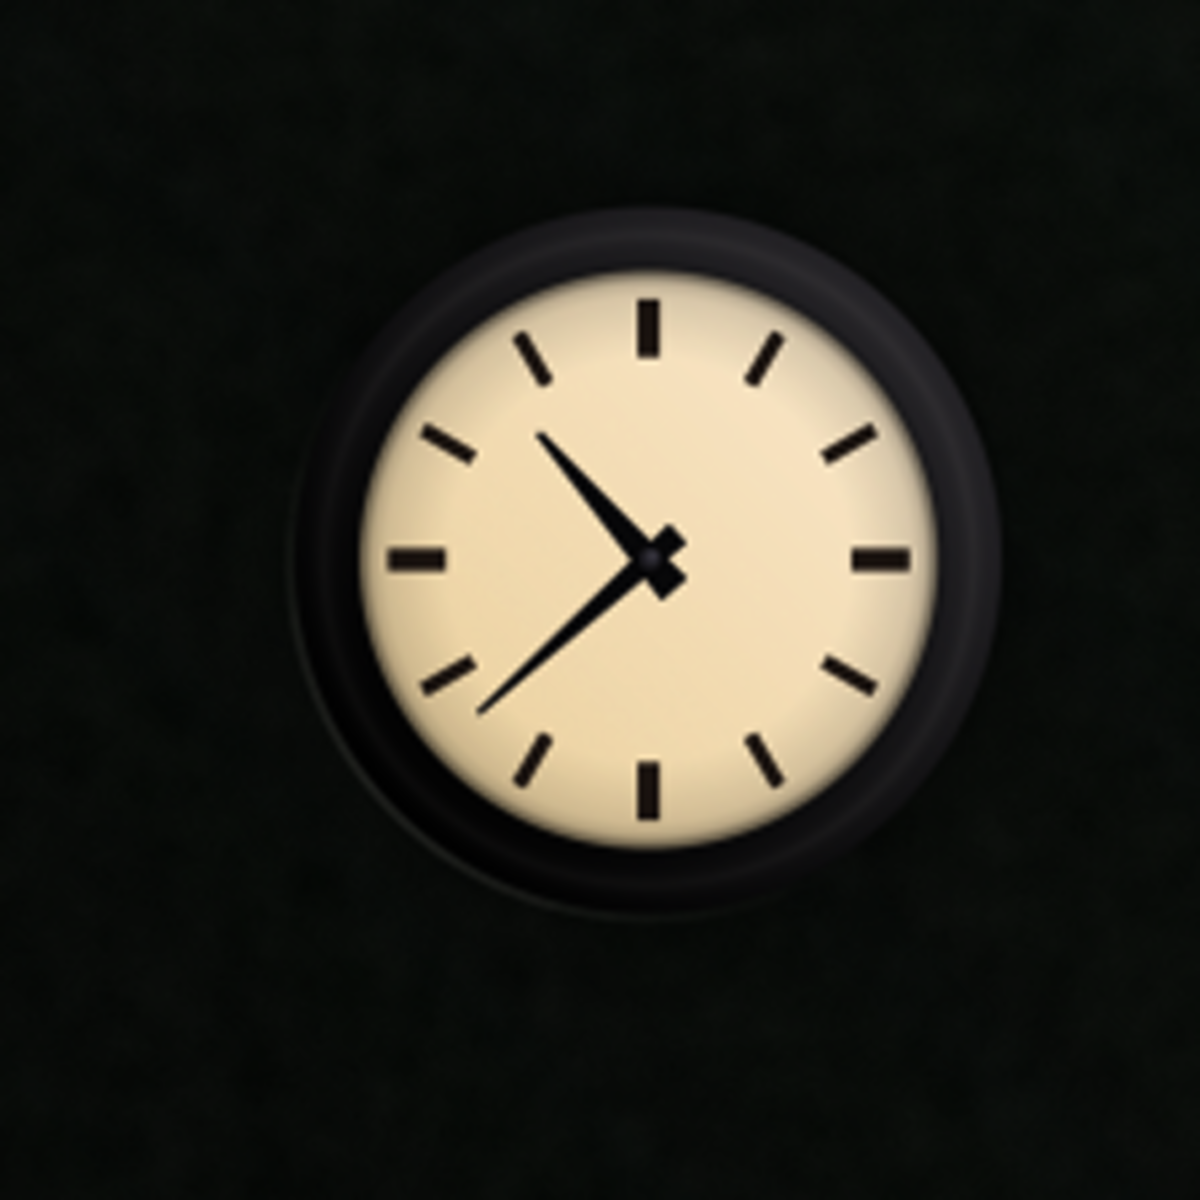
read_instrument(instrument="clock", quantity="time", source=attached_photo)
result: 10:38
